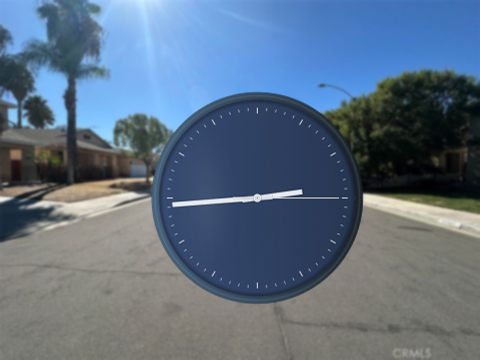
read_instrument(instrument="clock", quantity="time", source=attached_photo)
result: 2:44:15
